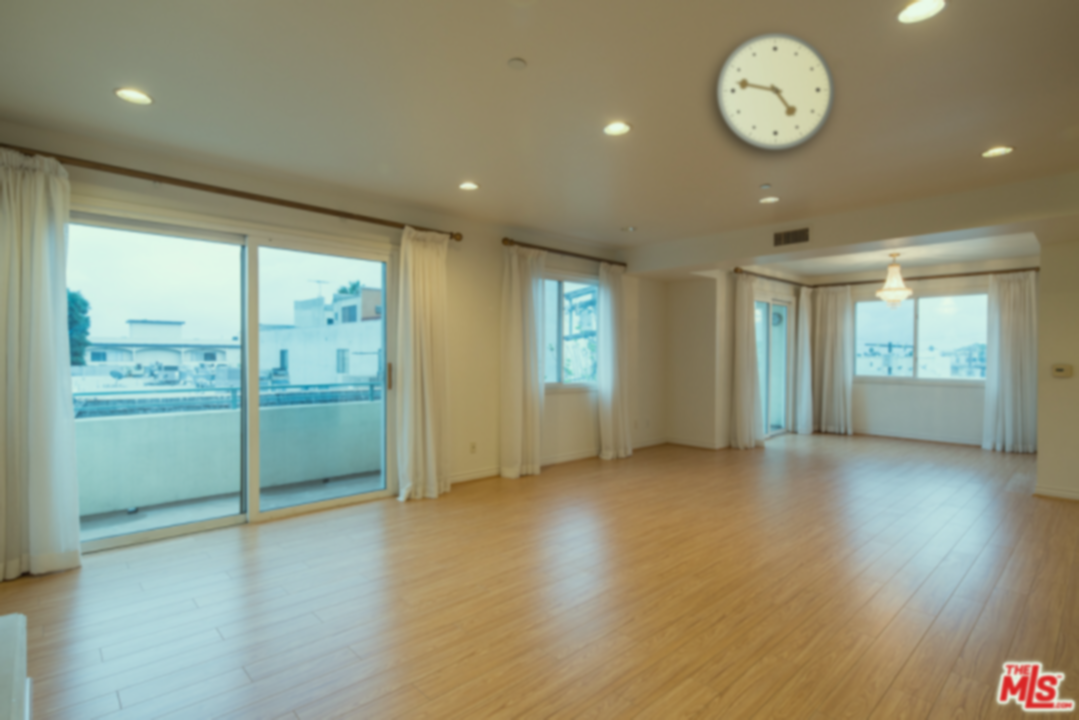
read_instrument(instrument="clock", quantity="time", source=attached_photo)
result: 4:47
